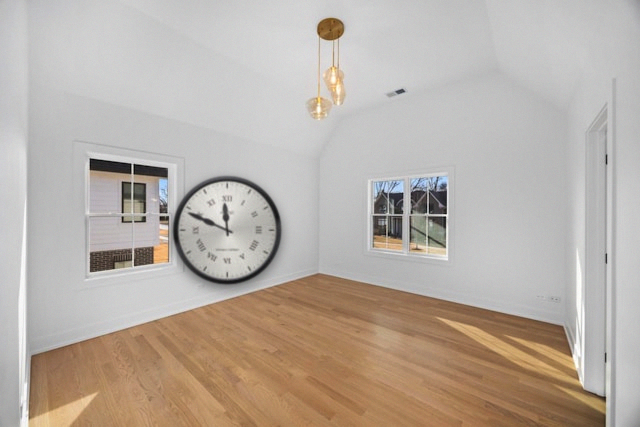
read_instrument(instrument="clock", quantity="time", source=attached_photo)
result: 11:49
